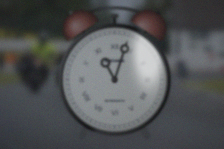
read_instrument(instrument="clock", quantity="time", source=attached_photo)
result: 11:03
